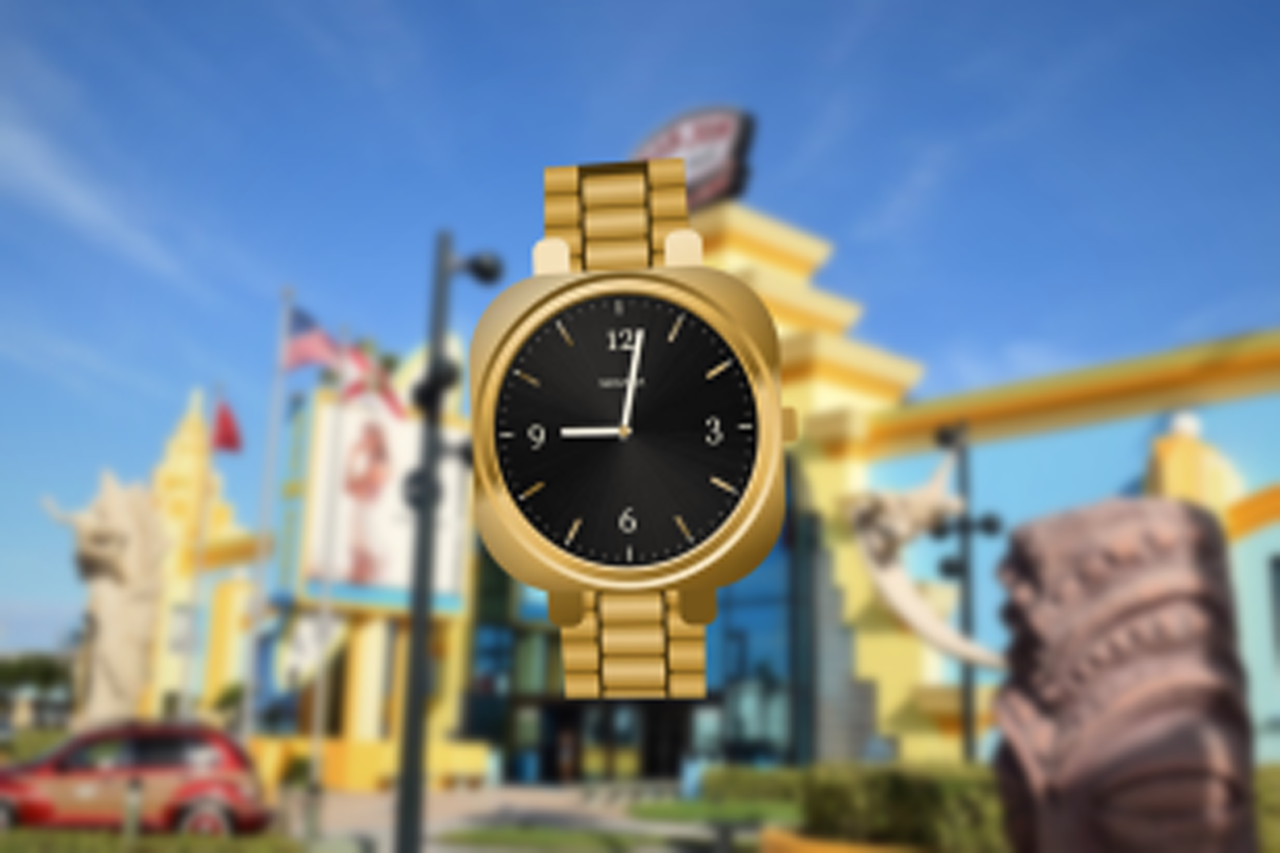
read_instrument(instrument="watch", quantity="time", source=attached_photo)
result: 9:02
